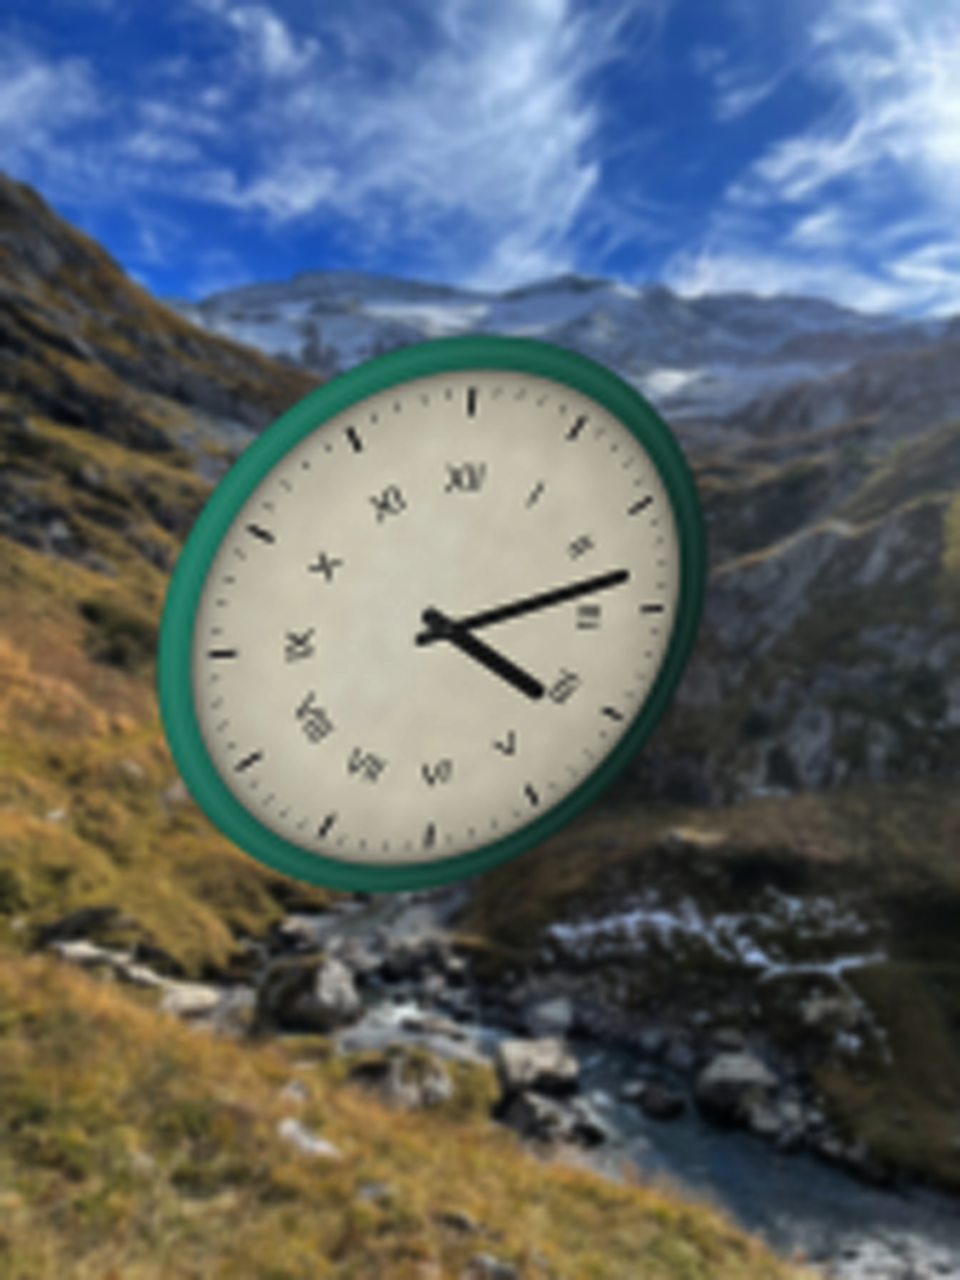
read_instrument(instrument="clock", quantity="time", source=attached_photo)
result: 4:13
